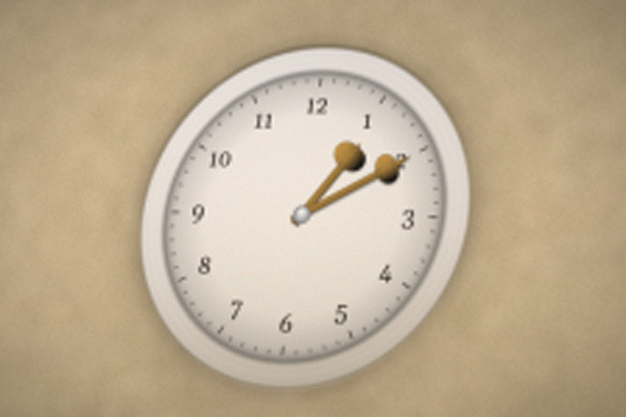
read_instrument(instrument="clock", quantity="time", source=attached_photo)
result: 1:10
